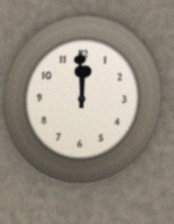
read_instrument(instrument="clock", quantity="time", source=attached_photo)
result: 11:59
